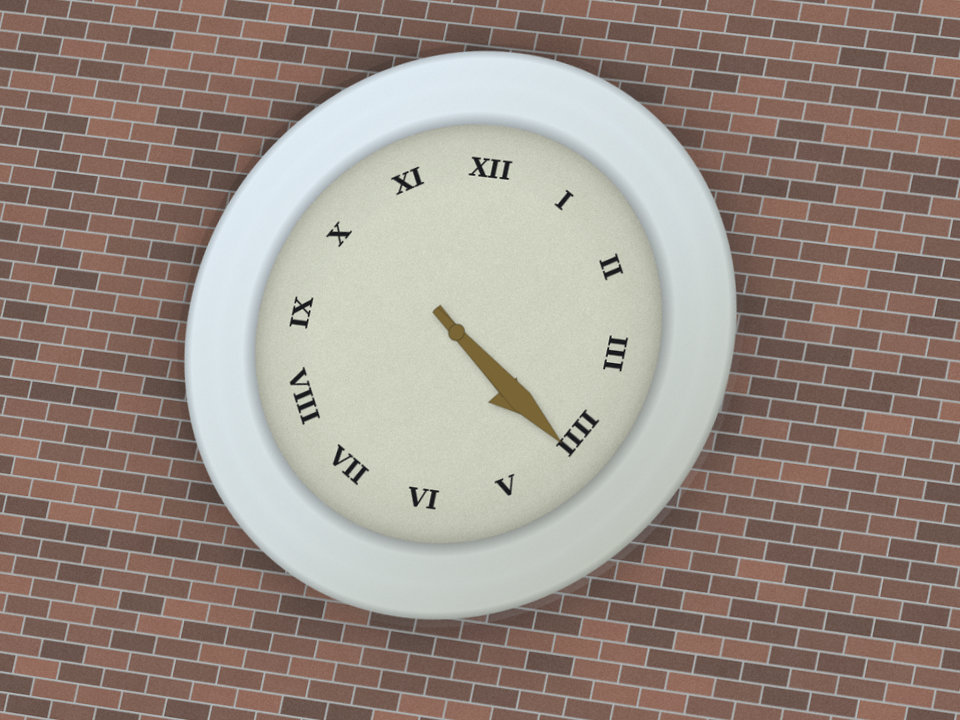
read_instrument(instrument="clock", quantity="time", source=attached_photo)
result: 4:21
